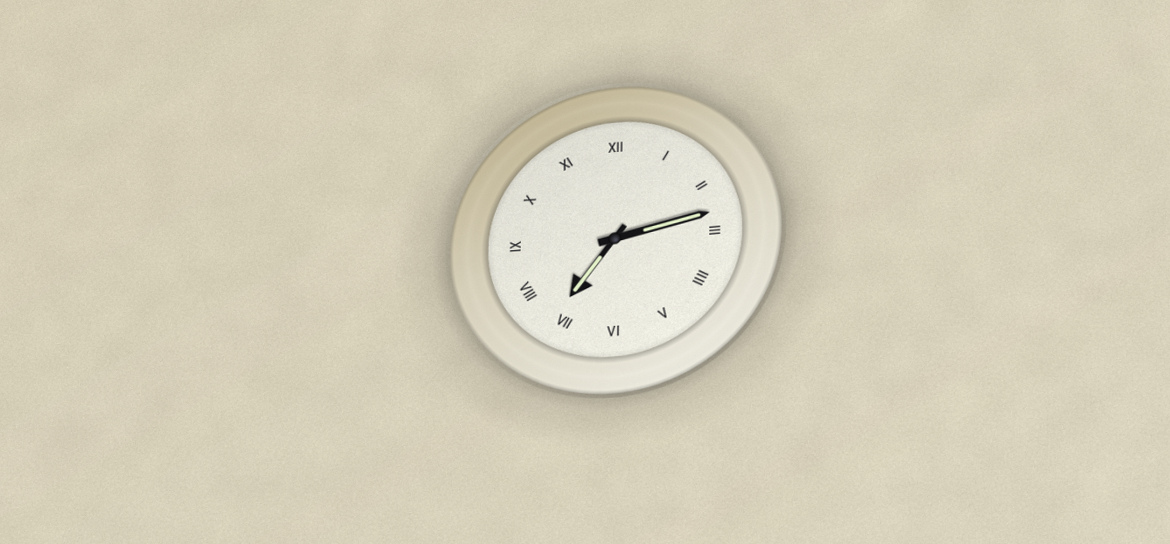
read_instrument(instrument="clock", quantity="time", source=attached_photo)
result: 7:13
